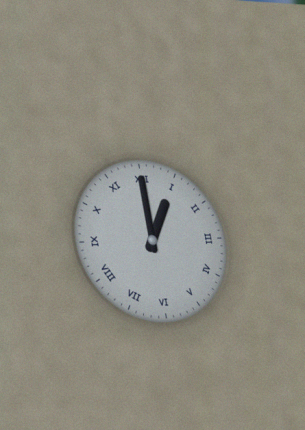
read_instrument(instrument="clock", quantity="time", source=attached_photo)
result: 1:00
